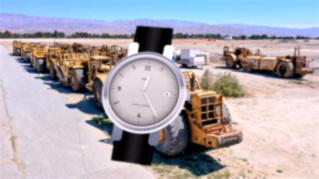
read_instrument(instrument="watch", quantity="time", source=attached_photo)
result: 12:24
